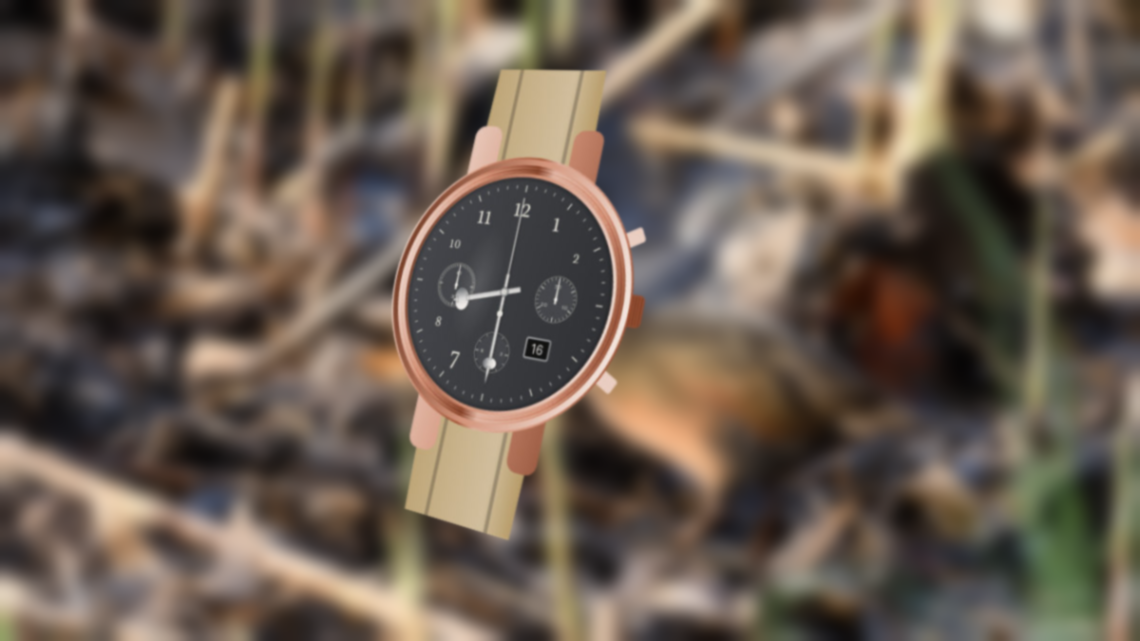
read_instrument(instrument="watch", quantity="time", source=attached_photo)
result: 8:30
